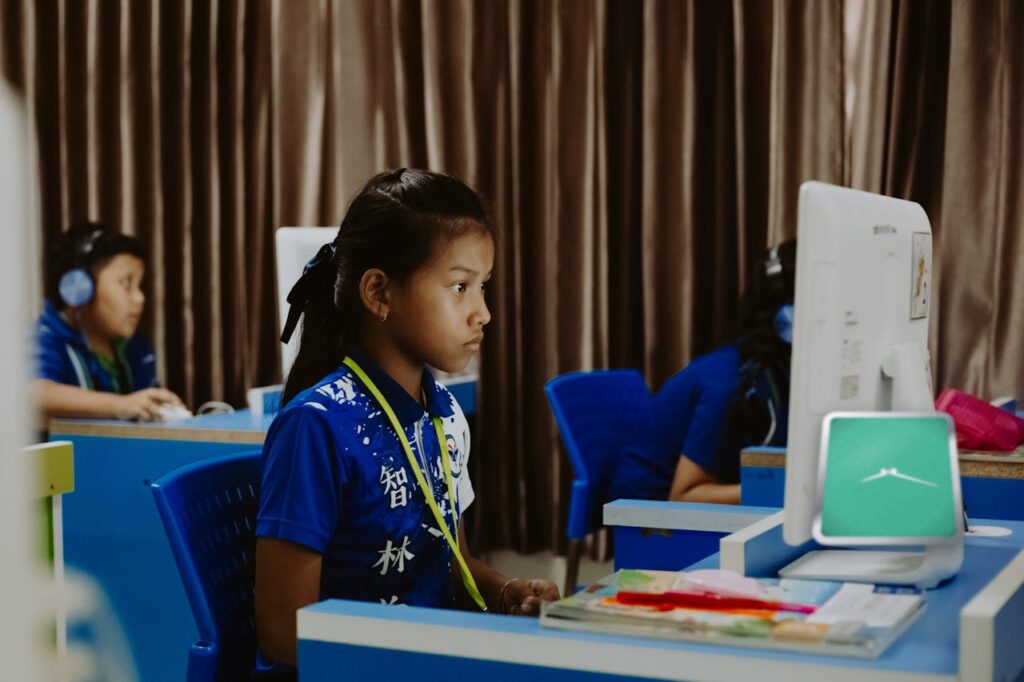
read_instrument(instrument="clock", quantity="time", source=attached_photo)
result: 8:18
